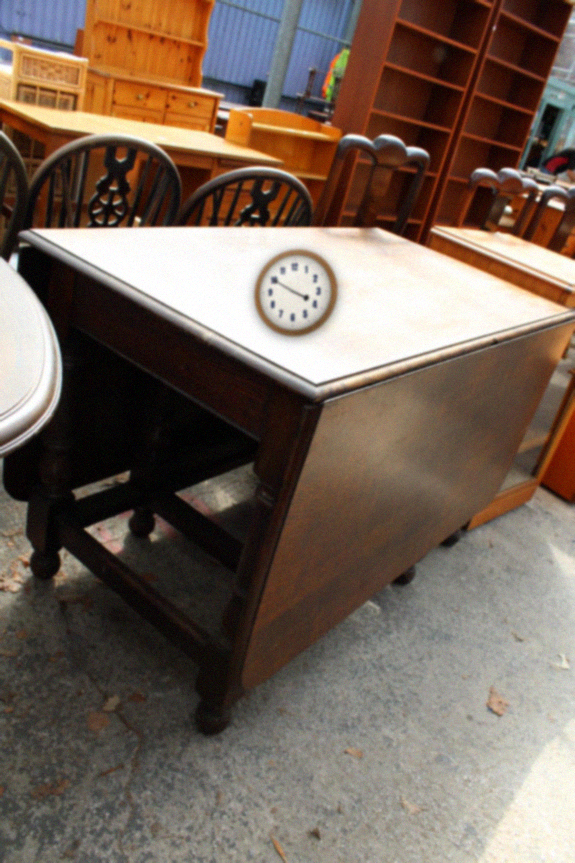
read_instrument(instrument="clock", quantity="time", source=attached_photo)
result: 3:50
